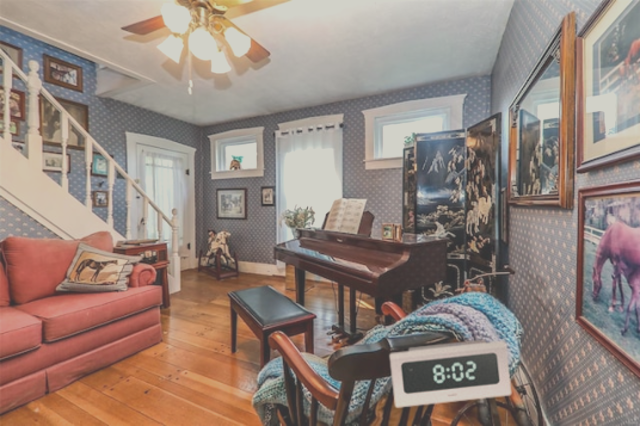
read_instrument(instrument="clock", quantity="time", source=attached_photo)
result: 8:02
